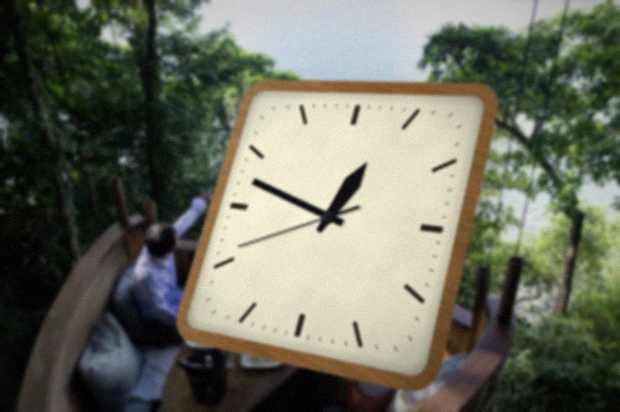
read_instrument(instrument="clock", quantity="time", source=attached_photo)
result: 12:47:41
